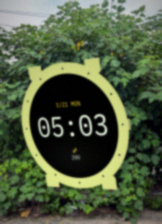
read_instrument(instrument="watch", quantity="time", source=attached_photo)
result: 5:03
